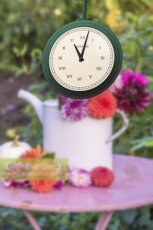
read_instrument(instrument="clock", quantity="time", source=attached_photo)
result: 11:02
